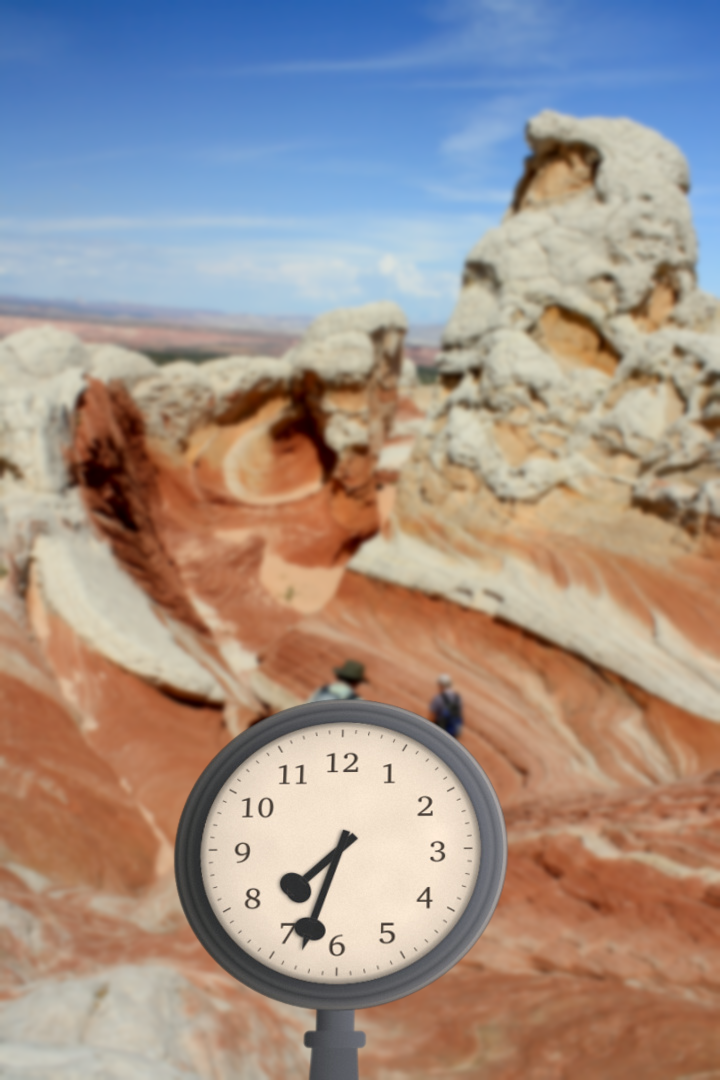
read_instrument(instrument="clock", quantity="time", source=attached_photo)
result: 7:33
